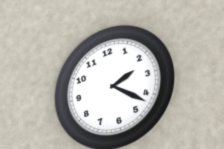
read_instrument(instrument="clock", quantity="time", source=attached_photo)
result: 2:22
